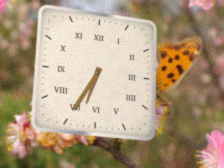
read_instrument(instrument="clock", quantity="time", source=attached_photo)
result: 6:35
